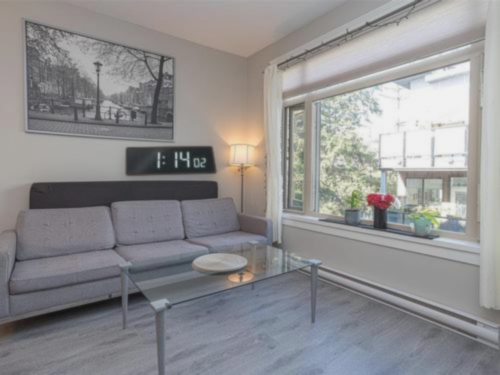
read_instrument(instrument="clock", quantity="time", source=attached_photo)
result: 1:14
